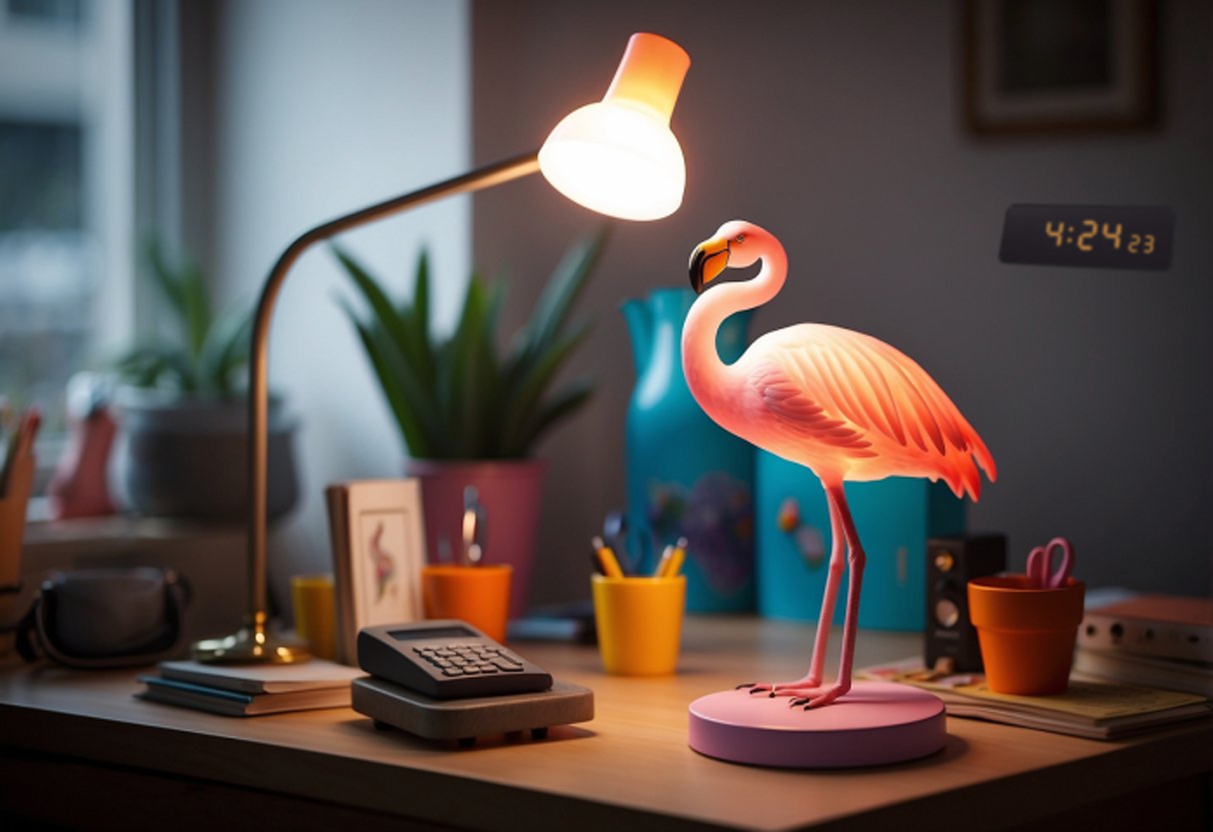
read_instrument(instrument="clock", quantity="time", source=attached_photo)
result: 4:24
